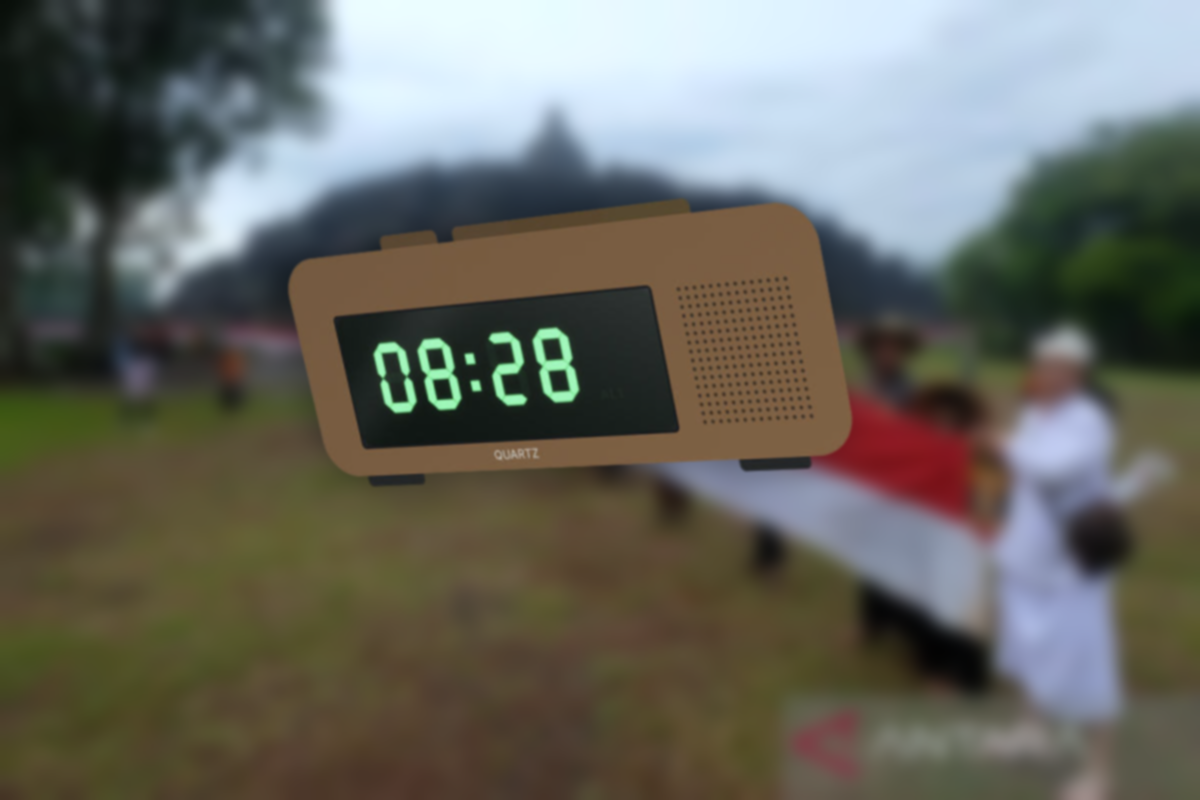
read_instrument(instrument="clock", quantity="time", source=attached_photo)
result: 8:28
